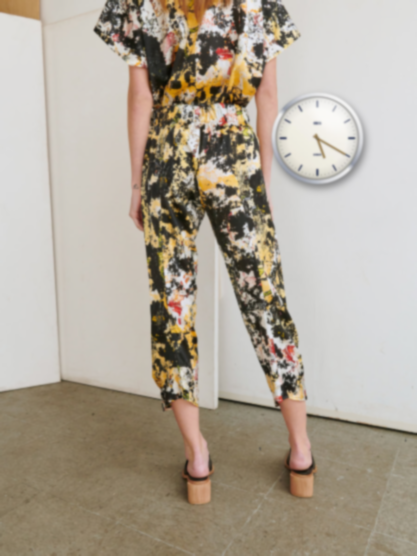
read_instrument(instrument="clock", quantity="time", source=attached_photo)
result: 5:20
